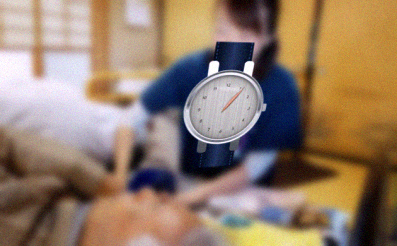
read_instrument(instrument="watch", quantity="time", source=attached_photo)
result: 1:06
